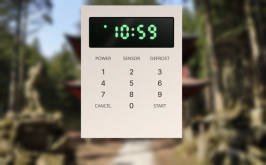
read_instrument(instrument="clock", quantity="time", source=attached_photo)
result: 10:59
